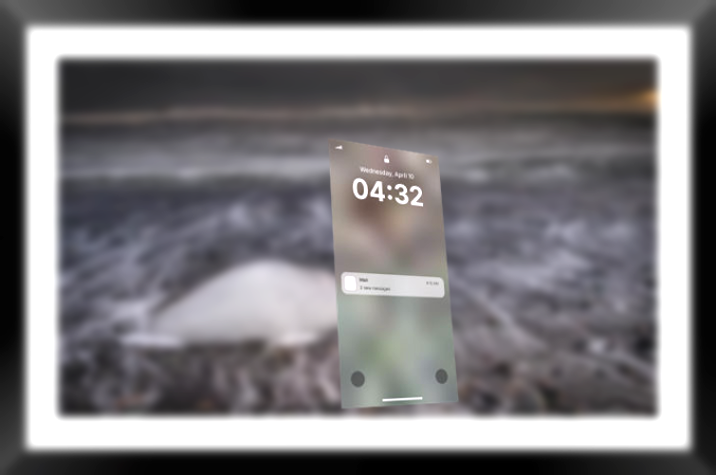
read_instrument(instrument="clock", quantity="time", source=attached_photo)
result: 4:32
